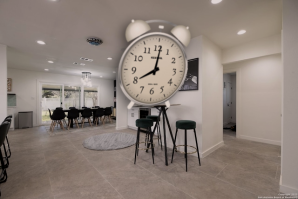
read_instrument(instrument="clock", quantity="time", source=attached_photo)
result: 8:01
